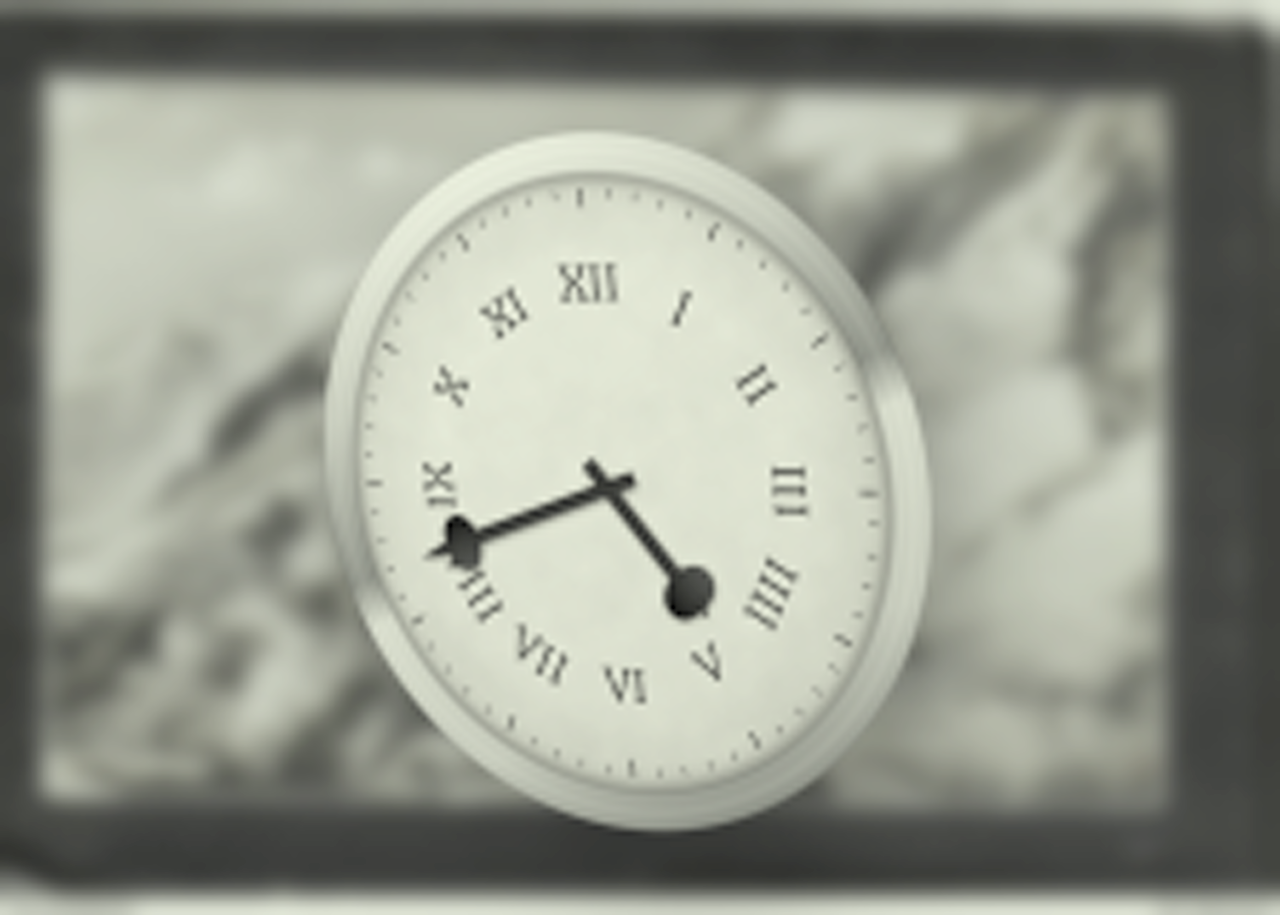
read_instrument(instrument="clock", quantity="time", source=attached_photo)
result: 4:42
